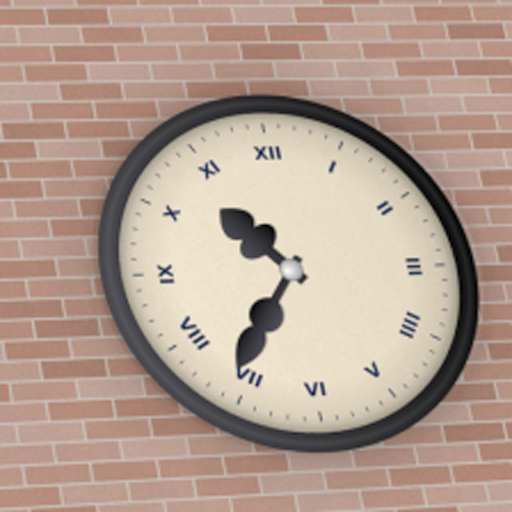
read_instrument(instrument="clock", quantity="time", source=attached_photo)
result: 10:36
